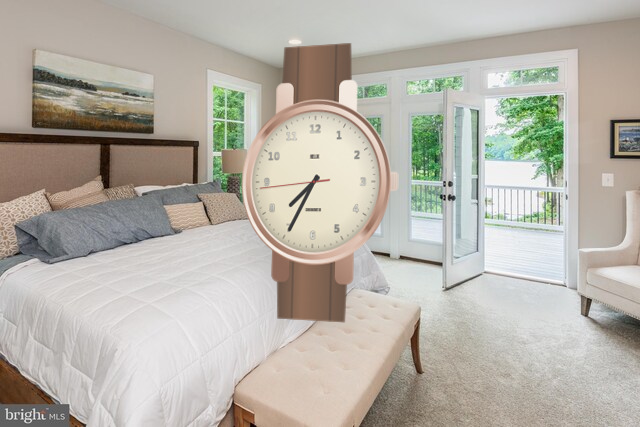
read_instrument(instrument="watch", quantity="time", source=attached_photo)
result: 7:34:44
